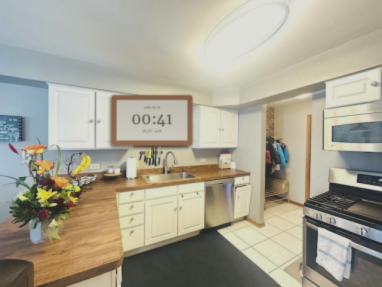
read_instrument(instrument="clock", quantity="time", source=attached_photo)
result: 0:41
